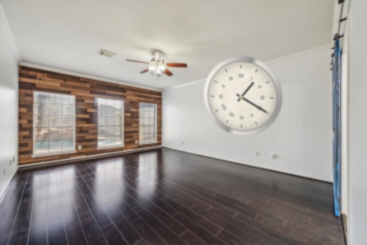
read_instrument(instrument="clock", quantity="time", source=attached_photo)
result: 1:20
